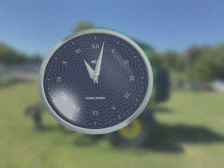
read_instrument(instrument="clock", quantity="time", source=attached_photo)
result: 11:02
